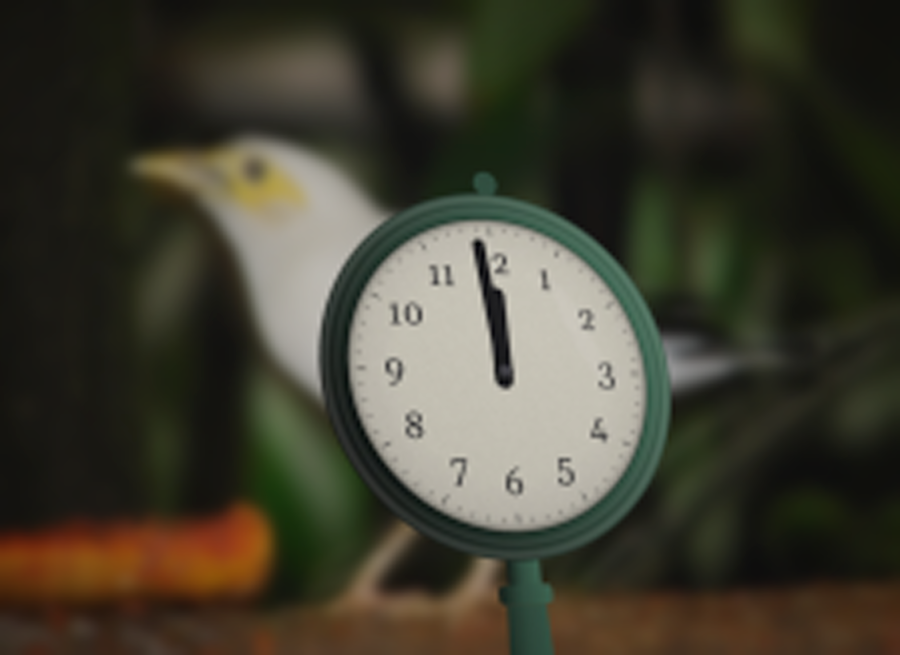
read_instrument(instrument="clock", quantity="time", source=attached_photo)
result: 11:59
